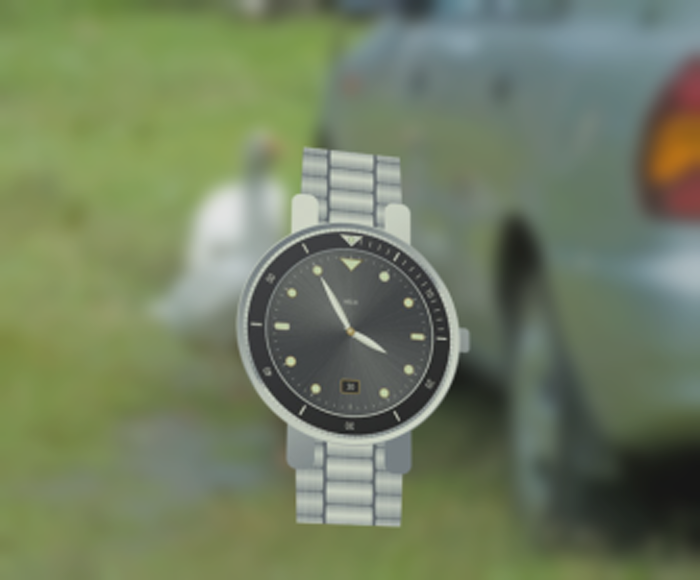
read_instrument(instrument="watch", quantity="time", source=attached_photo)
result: 3:55
